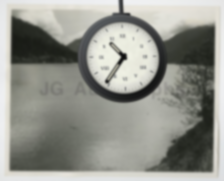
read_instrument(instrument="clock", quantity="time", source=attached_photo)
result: 10:36
